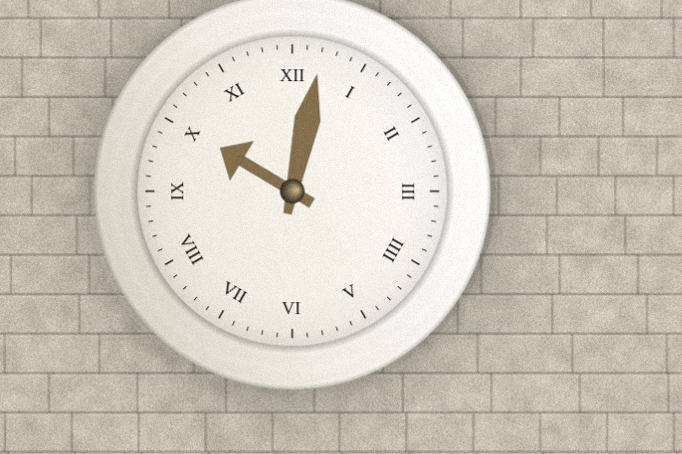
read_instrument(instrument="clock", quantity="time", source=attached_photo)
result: 10:02
